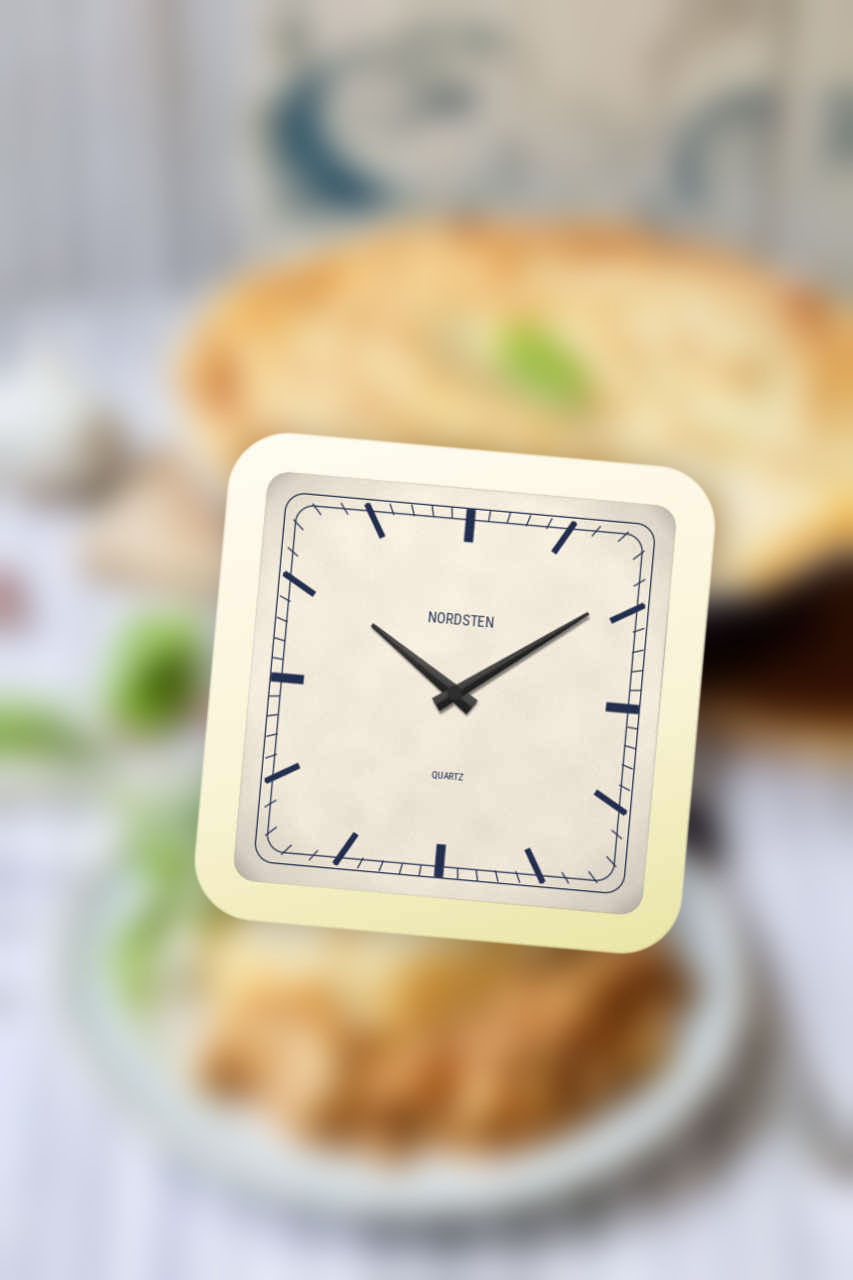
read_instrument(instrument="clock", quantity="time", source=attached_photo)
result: 10:09
